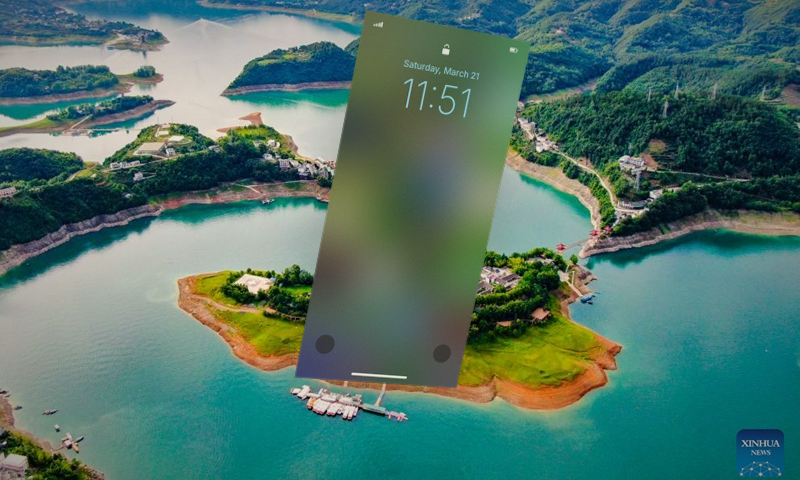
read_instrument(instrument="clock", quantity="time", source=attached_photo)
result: 11:51
